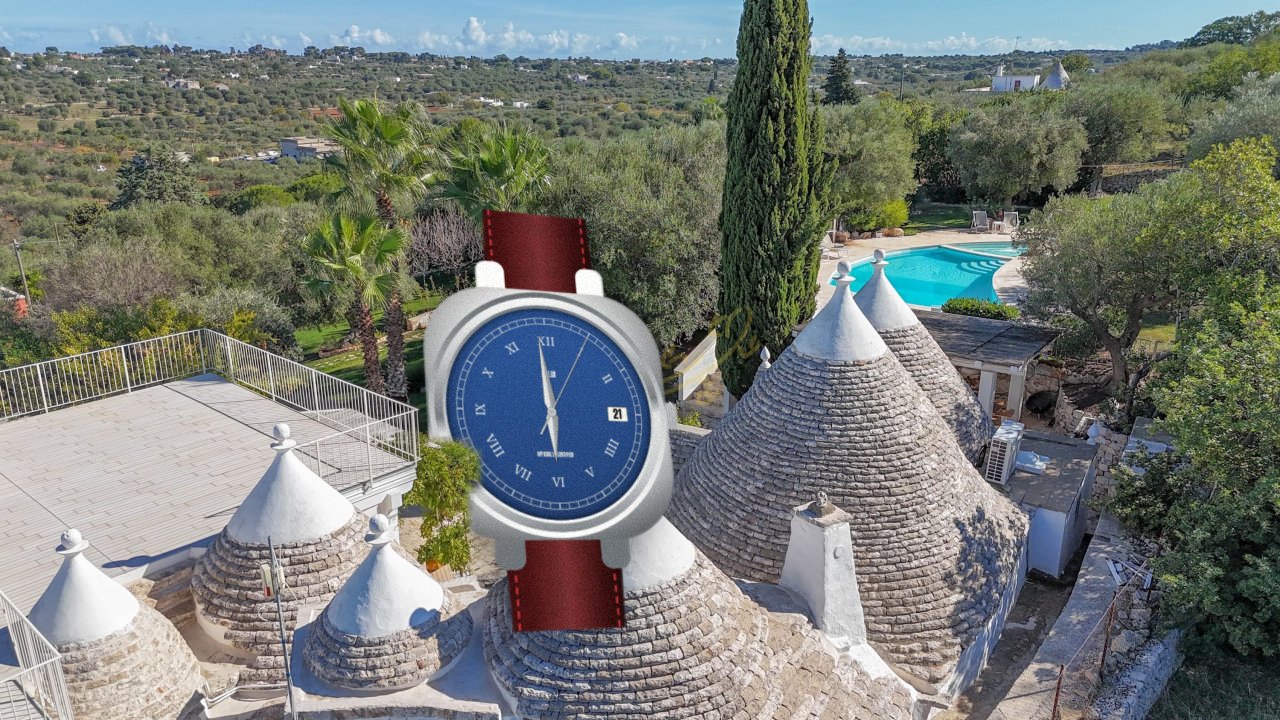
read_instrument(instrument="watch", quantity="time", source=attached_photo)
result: 5:59:05
